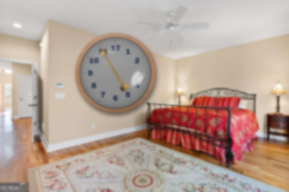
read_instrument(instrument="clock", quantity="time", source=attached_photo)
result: 4:55
